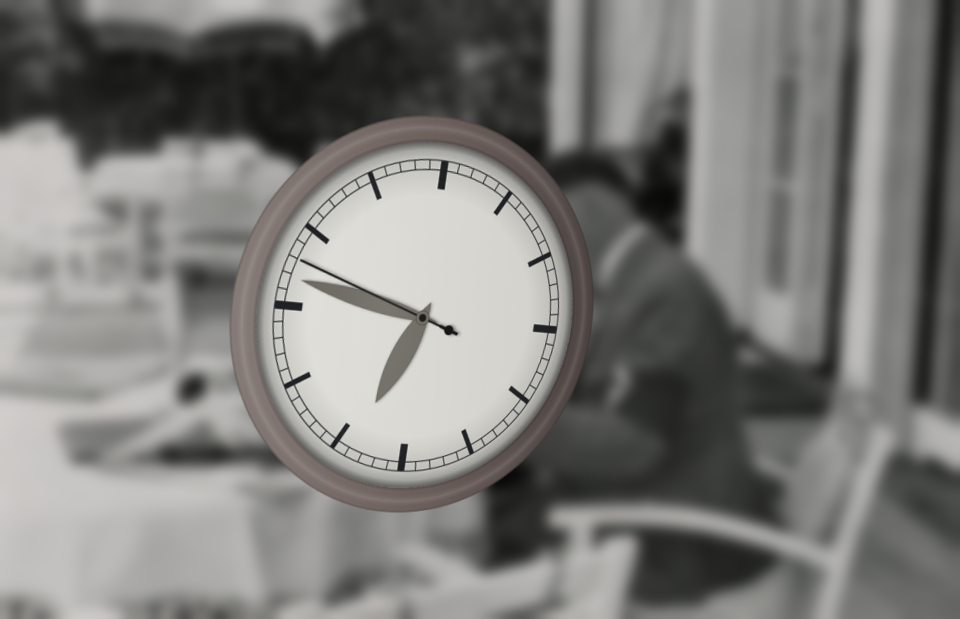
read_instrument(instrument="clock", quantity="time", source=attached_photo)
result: 6:46:48
